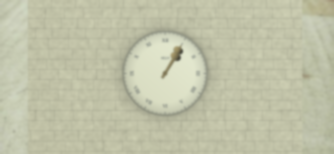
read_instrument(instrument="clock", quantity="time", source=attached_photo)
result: 1:05
